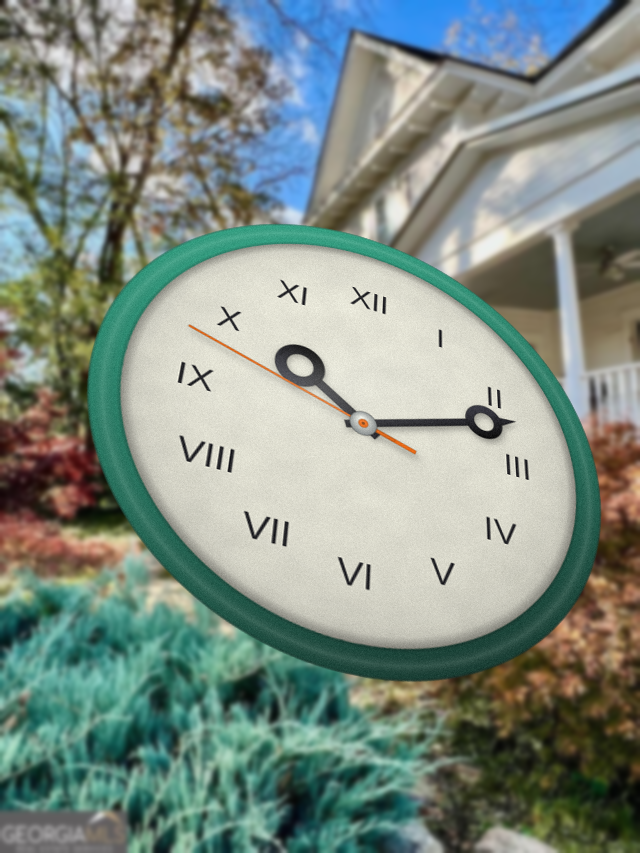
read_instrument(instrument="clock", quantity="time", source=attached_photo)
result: 10:11:48
